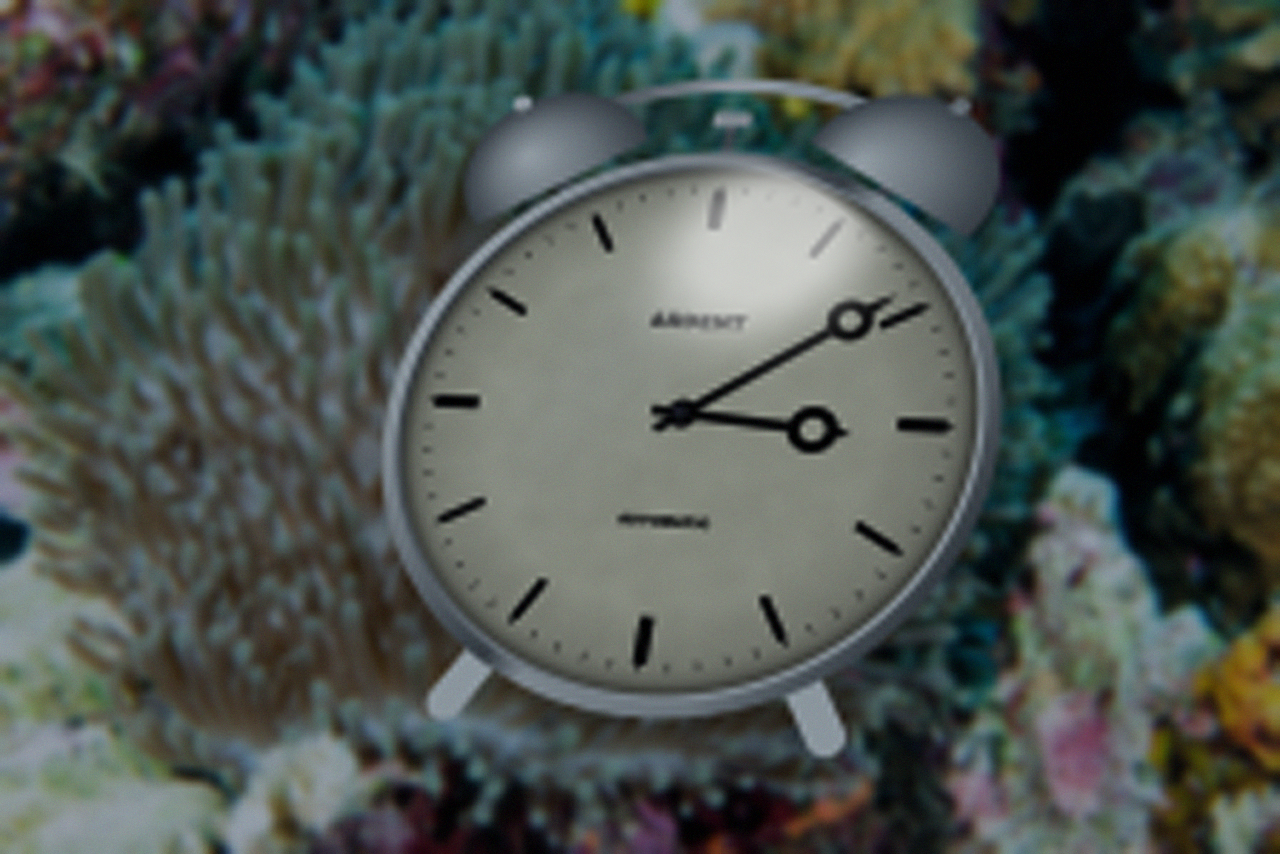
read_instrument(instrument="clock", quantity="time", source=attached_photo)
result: 3:09
